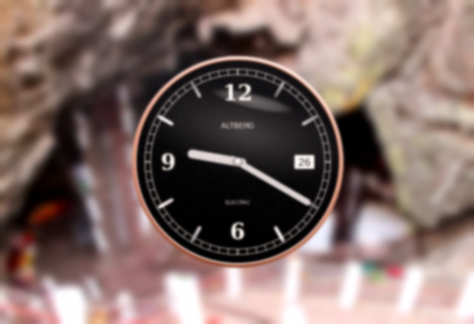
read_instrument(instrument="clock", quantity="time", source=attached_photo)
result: 9:20
